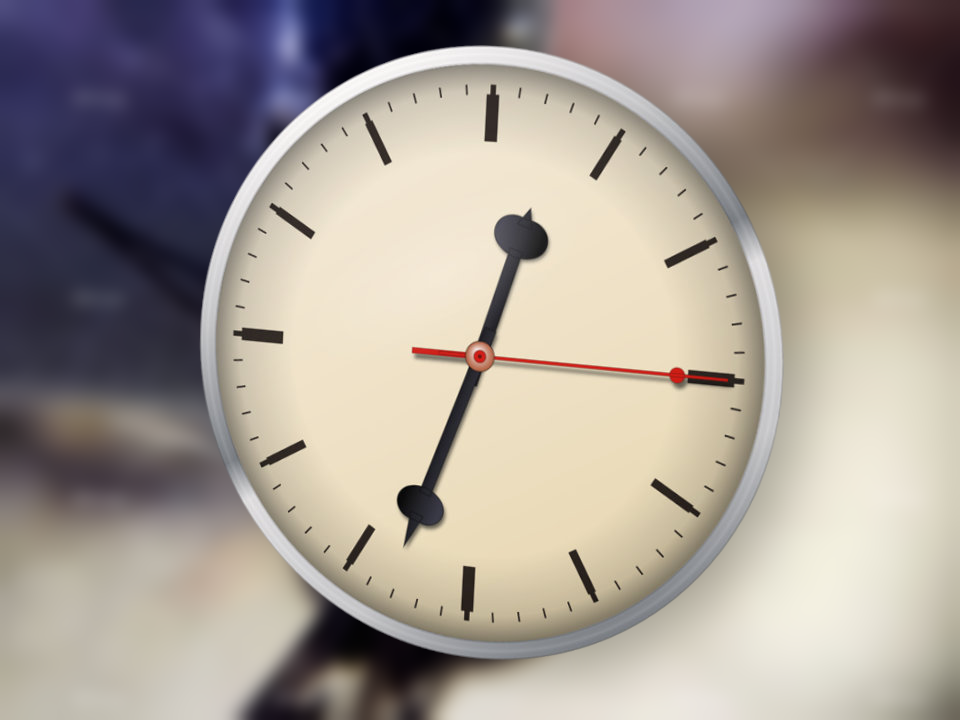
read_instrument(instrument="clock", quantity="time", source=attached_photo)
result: 12:33:15
